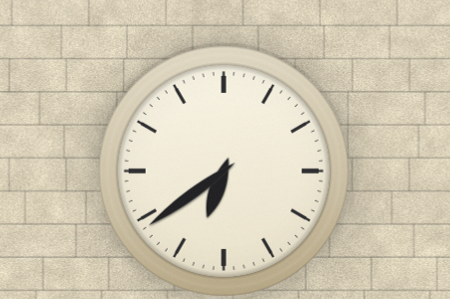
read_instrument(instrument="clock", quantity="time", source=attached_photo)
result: 6:39
